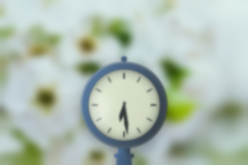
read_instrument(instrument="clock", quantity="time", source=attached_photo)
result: 6:29
